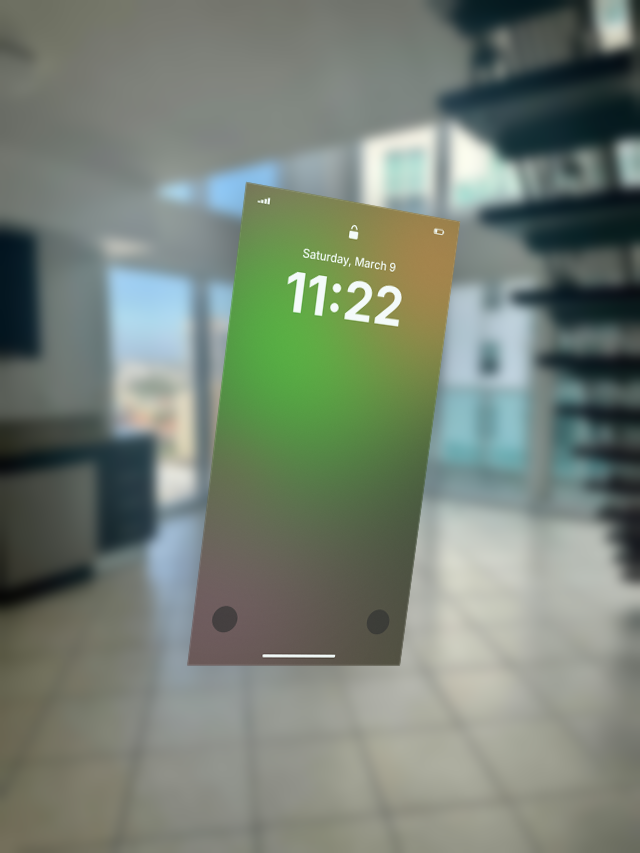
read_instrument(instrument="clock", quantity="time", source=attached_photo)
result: 11:22
